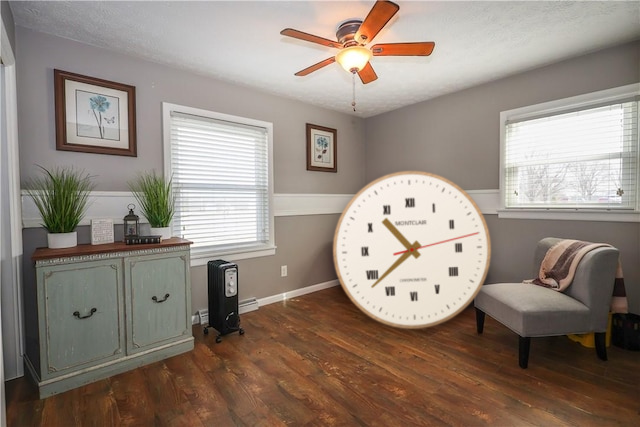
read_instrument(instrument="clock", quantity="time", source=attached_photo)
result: 10:38:13
